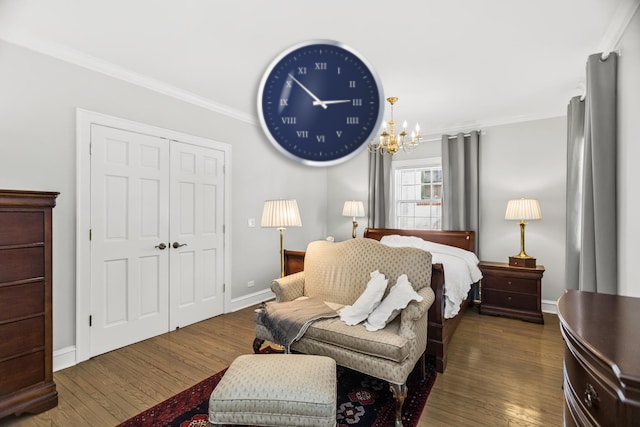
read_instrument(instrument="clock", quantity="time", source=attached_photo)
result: 2:52
